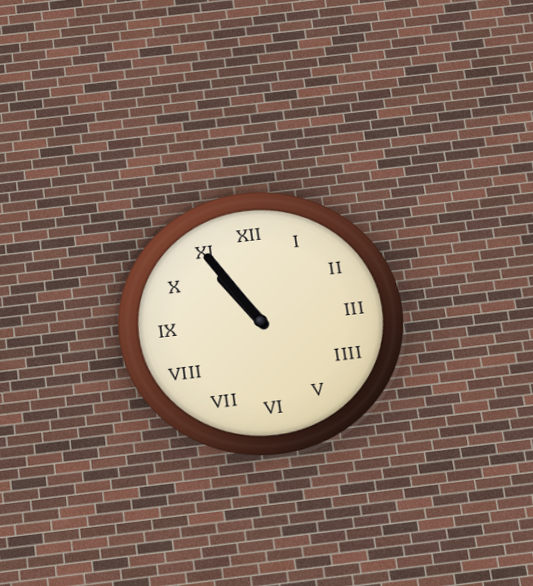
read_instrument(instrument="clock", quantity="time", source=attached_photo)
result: 10:55
